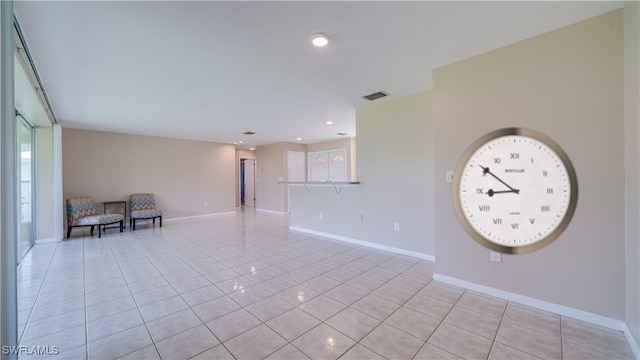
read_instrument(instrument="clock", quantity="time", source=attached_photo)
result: 8:51
